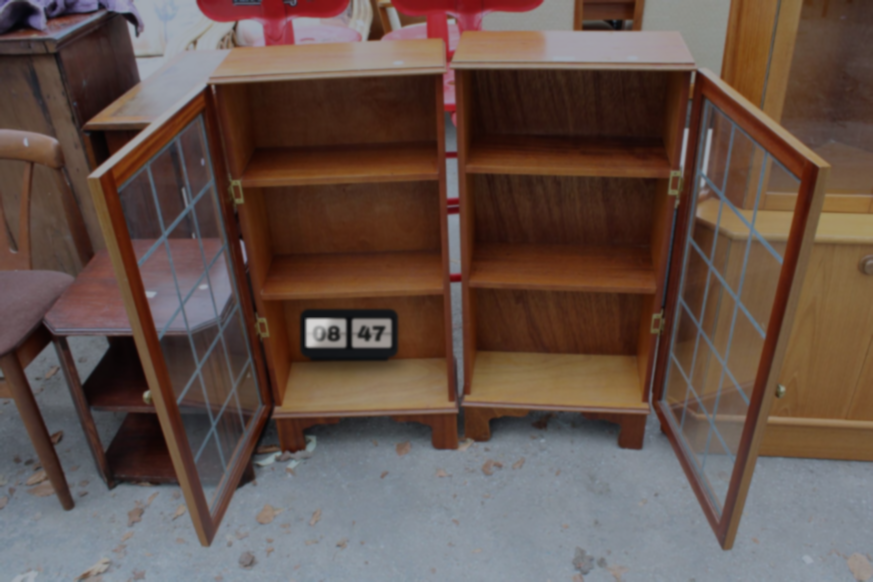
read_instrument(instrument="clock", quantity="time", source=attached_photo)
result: 8:47
